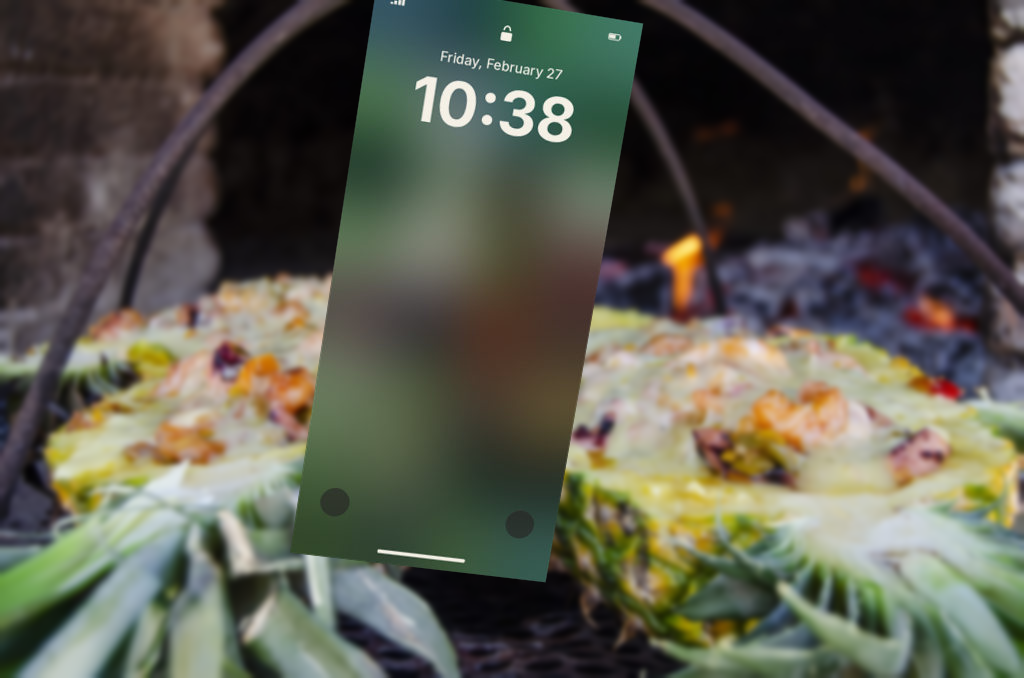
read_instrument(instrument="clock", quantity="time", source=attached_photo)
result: 10:38
